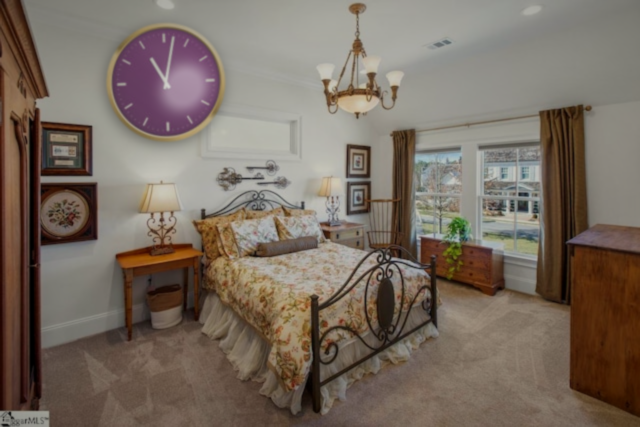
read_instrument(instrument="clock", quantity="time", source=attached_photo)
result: 11:02
